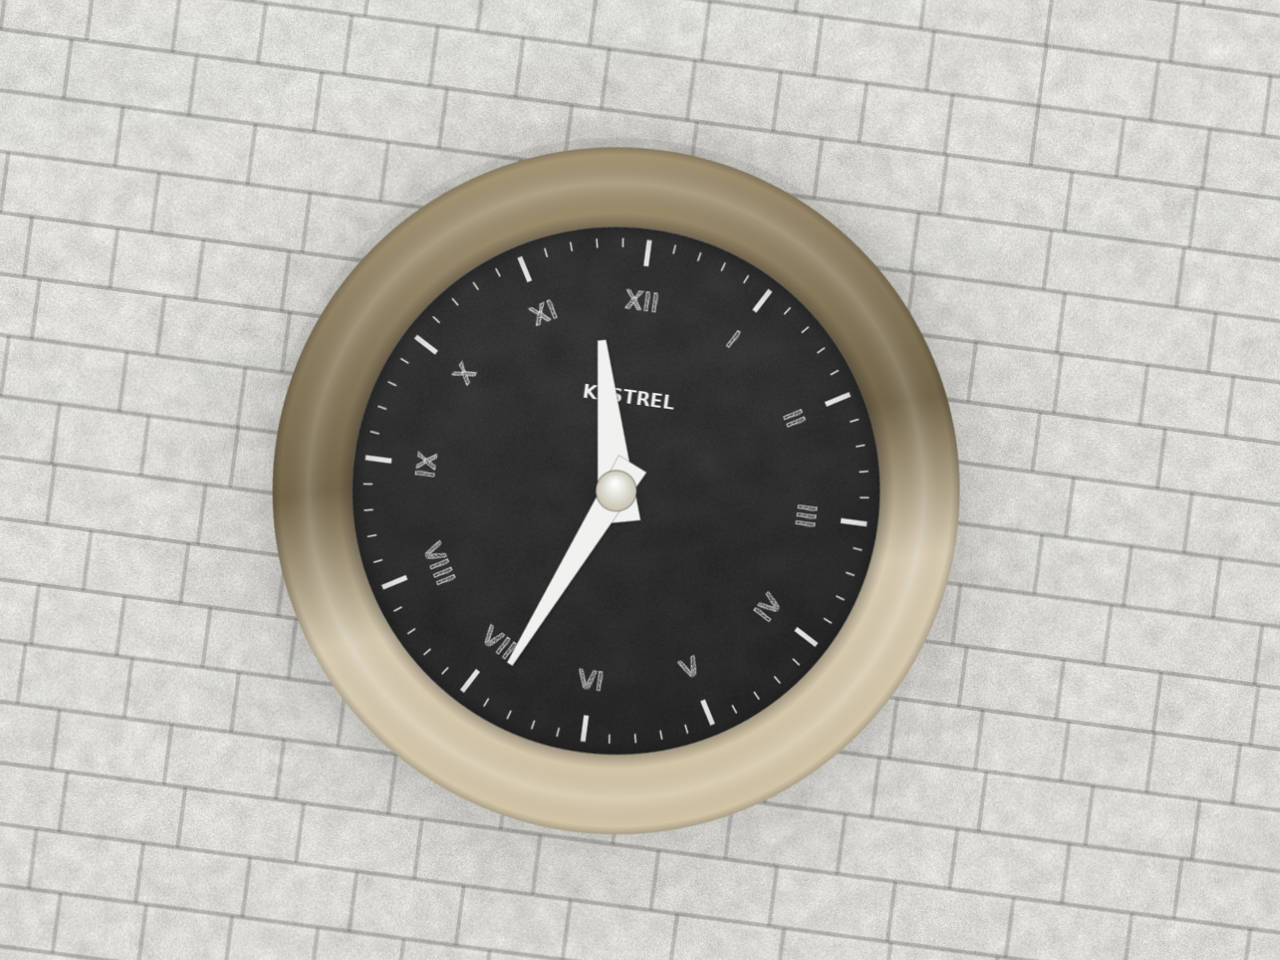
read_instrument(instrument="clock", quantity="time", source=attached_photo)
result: 11:34
